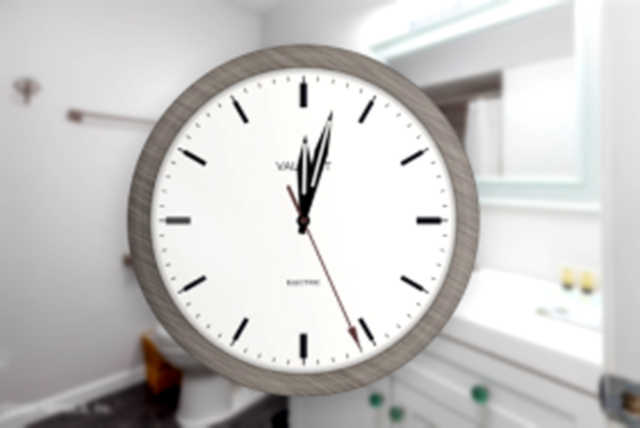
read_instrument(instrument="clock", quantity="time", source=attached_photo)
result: 12:02:26
